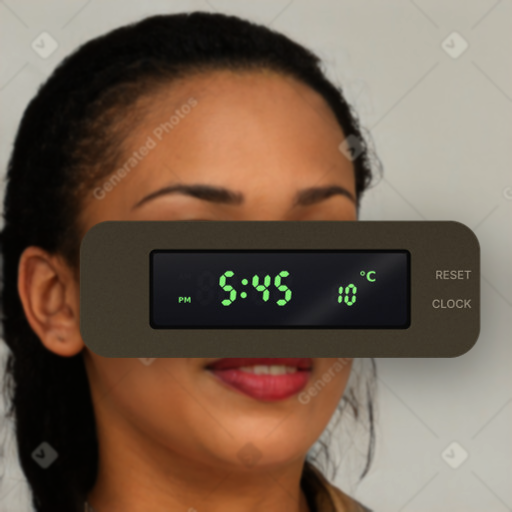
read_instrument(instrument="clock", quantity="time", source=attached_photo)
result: 5:45
